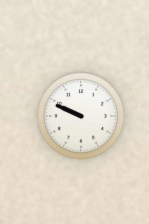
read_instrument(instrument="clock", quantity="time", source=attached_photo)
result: 9:49
